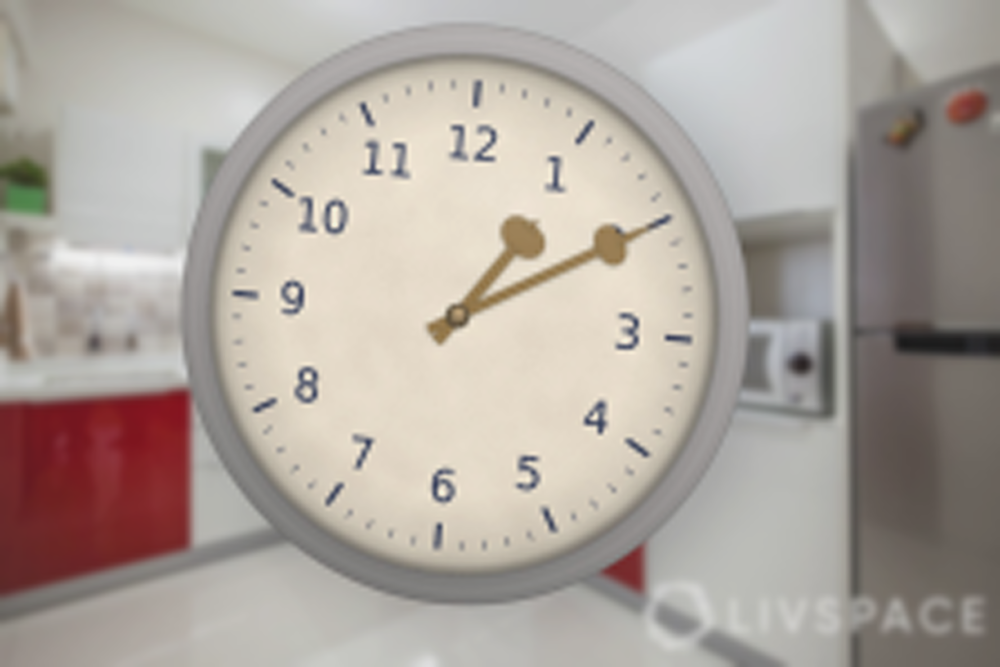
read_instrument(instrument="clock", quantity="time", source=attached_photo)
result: 1:10
